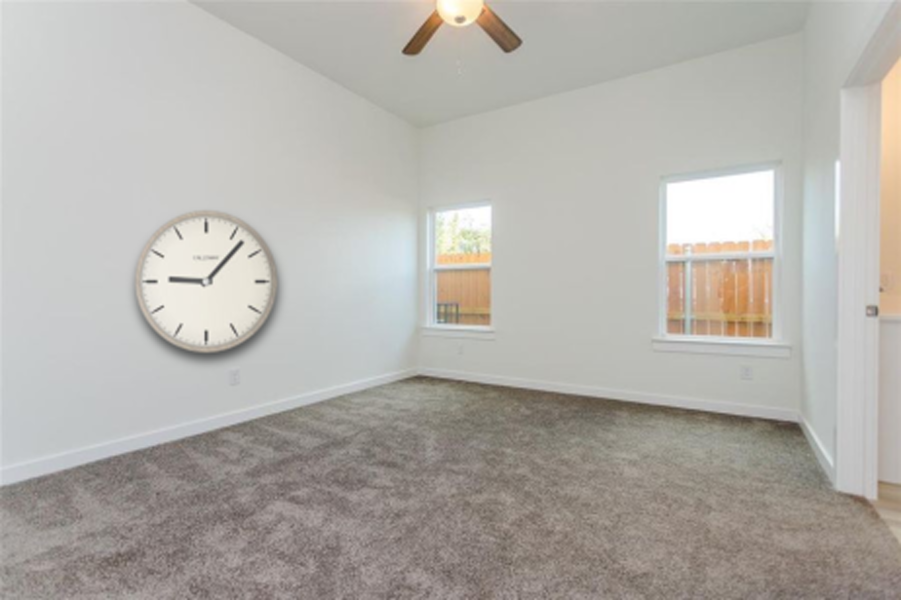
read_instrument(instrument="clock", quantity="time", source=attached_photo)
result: 9:07
